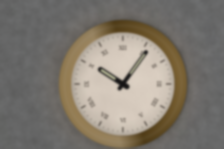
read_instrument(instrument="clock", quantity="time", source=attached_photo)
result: 10:06
